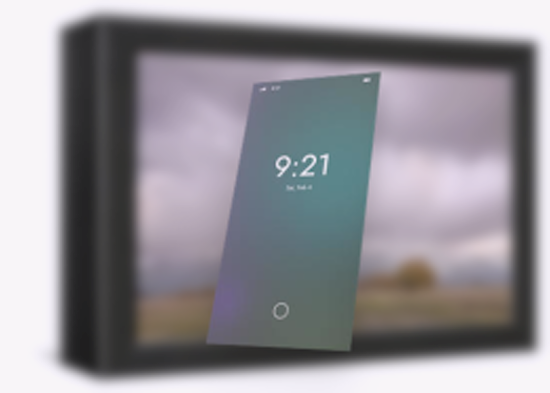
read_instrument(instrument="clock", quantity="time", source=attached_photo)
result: 9:21
